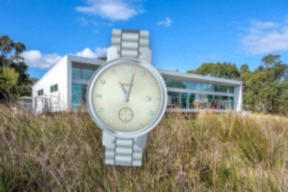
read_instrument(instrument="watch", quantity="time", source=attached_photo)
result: 11:02
